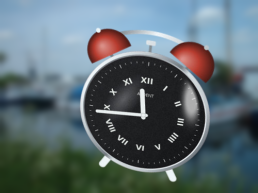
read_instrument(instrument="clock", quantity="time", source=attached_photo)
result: 11:44
